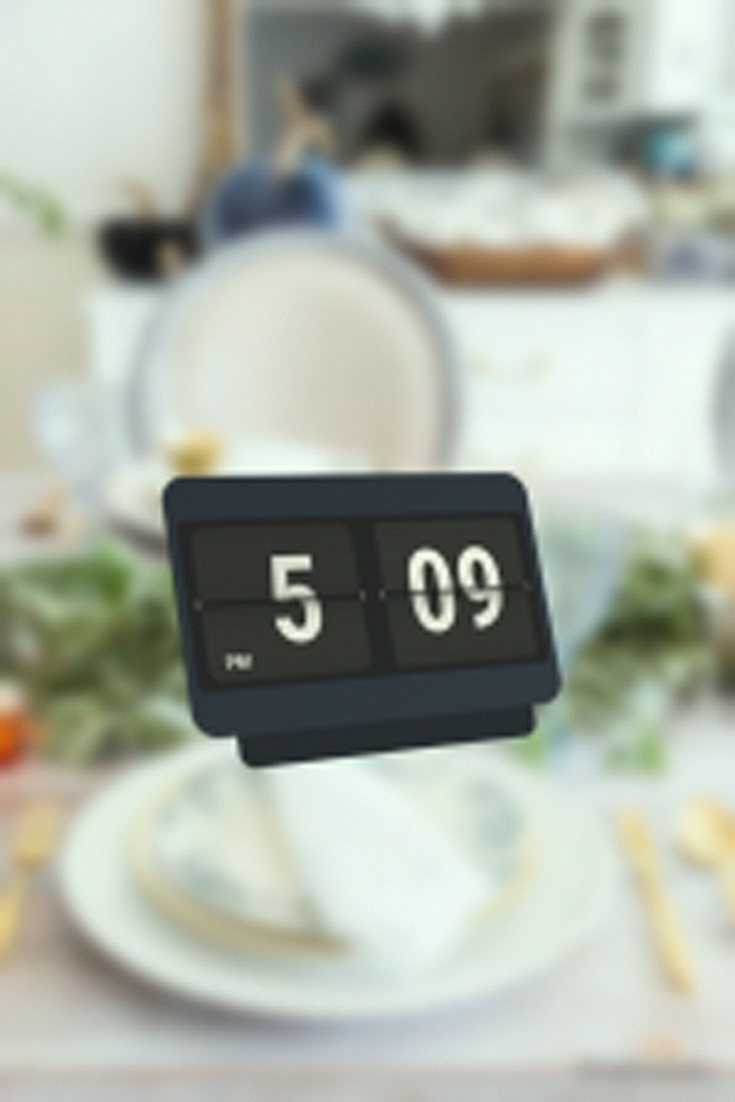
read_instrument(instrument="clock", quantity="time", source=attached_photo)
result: 5:09
